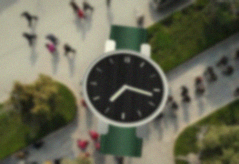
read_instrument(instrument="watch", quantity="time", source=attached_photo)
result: 7:17
